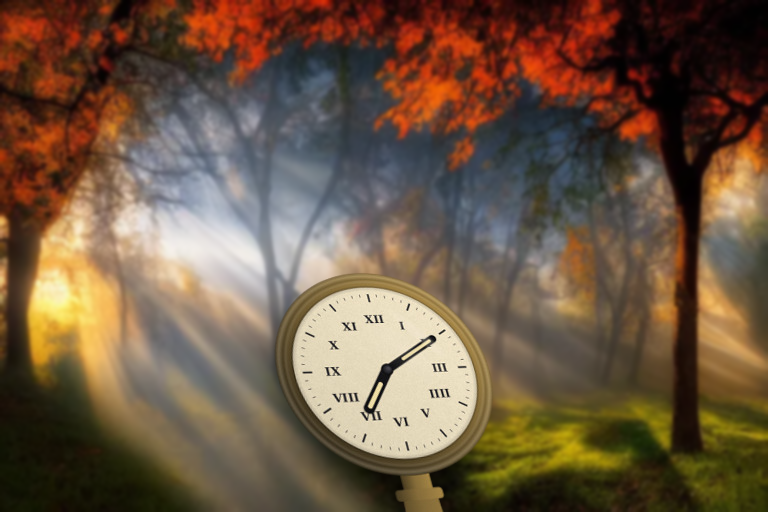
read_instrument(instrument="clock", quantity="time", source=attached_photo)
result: 7:10
